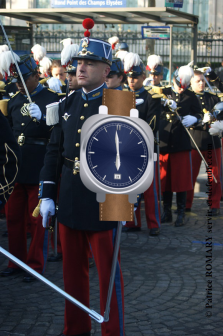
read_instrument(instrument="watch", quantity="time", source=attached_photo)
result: 5:59
